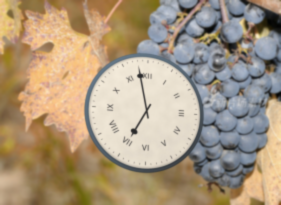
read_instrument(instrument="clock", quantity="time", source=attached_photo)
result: 6:58
